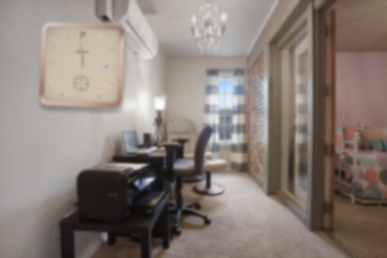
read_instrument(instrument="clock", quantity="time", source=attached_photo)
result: 11:59
